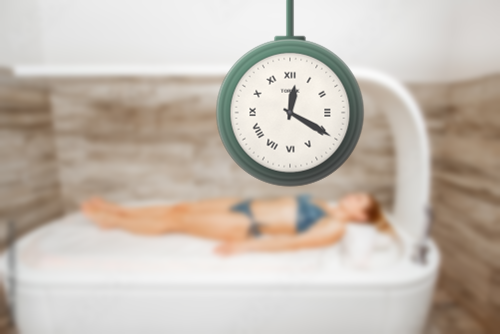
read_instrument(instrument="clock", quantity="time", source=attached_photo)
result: 12:20
